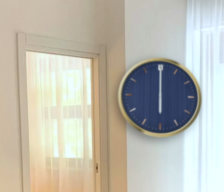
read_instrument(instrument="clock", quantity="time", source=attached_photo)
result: 6:00
